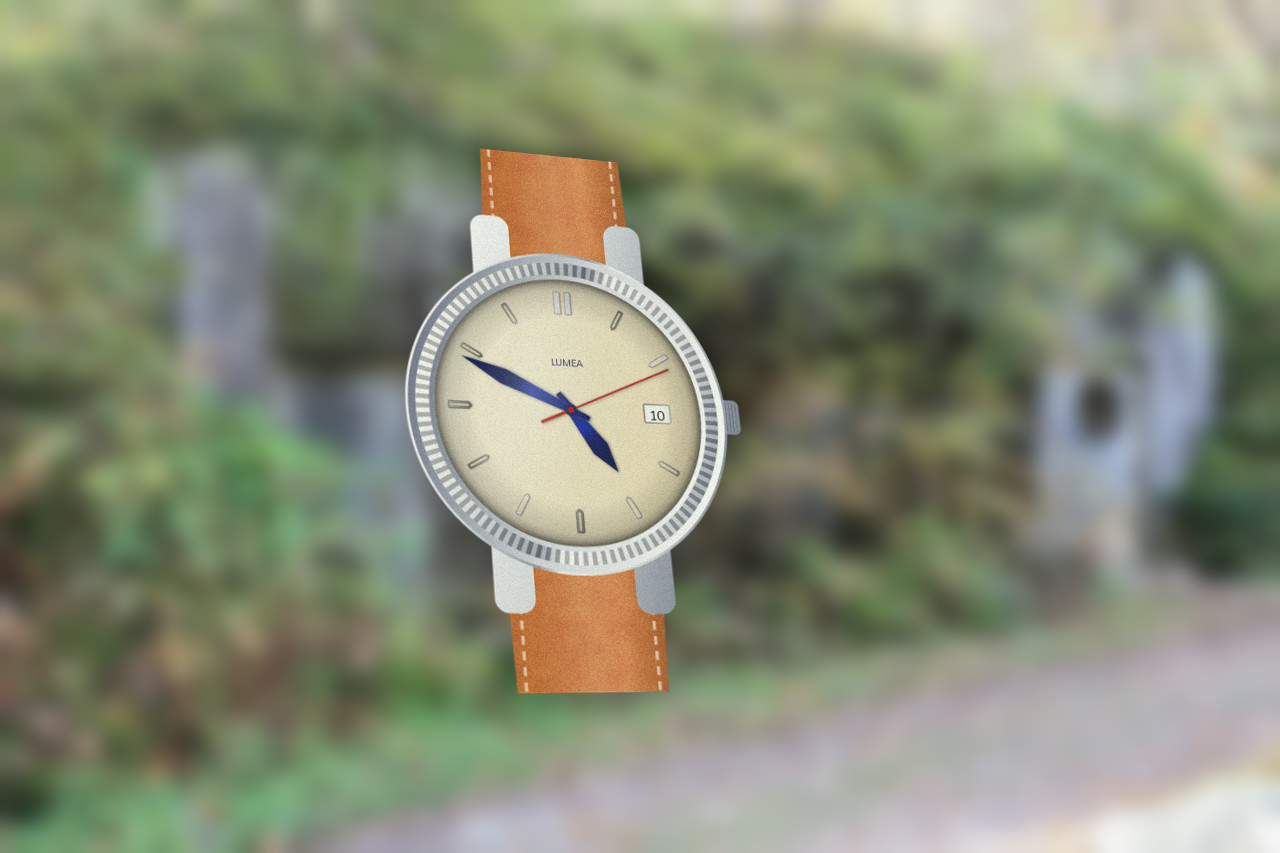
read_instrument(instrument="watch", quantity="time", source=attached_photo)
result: 4:49:11
